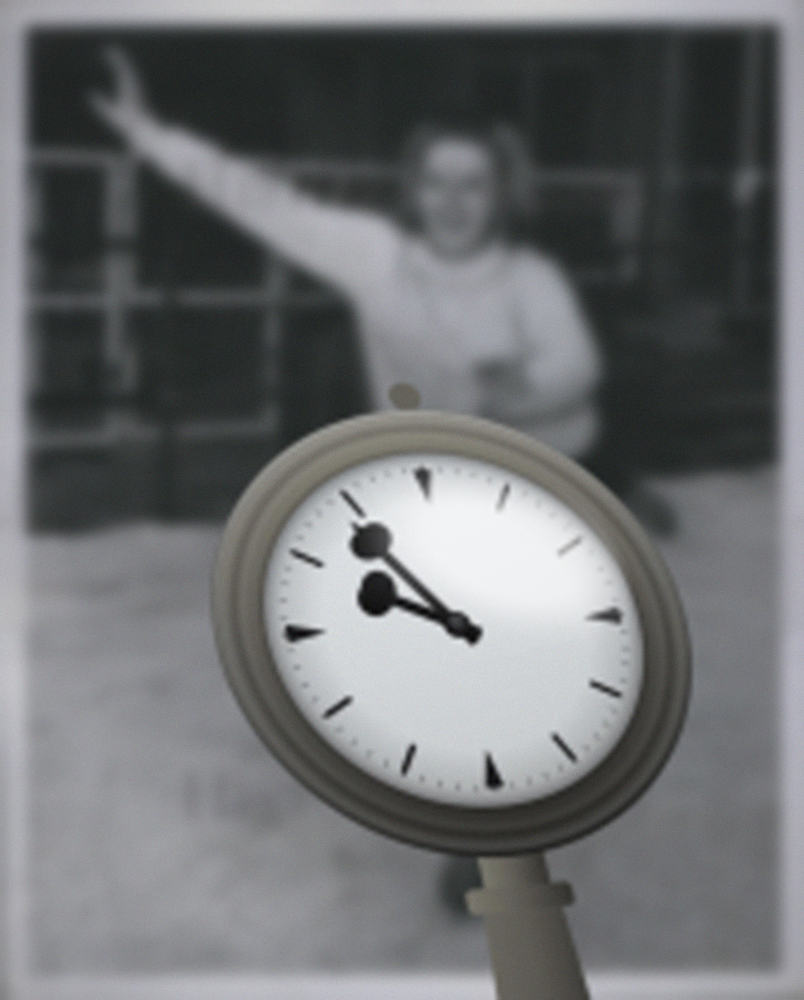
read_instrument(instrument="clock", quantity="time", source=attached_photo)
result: 9:54
